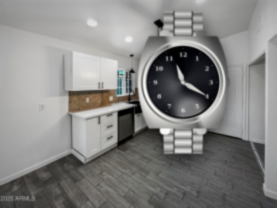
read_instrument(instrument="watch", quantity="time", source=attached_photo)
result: 11:20
